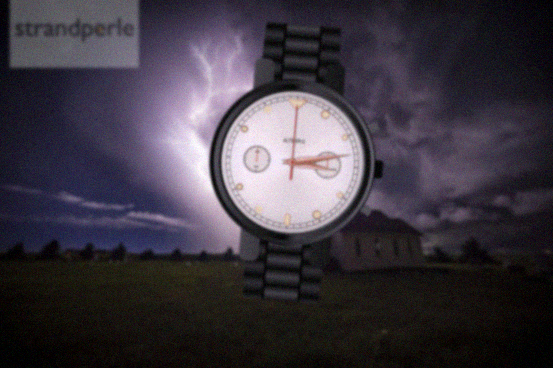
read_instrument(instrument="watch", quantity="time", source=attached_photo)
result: 3:13
